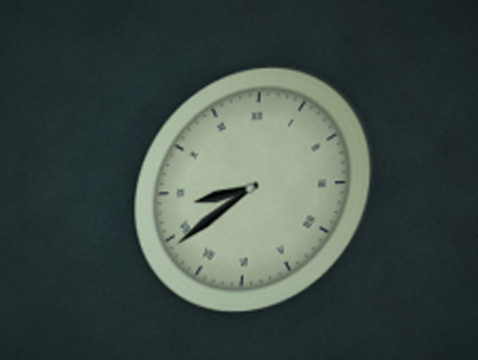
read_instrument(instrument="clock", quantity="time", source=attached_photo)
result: 8:39
